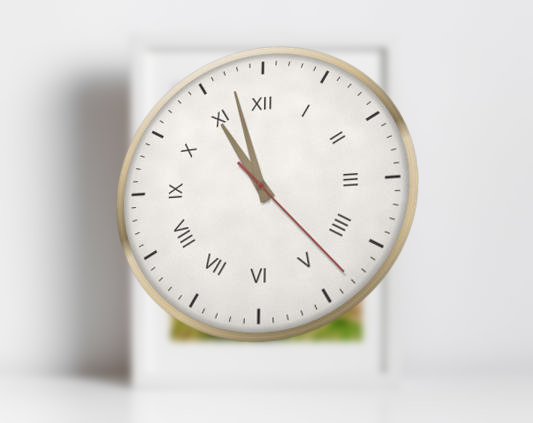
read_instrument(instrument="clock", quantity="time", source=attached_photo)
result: 10:57:23
